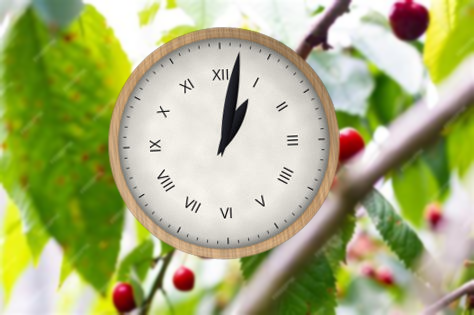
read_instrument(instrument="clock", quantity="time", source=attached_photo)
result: 1:02
